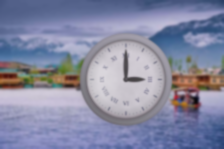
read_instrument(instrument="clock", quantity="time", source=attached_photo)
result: 3:00
